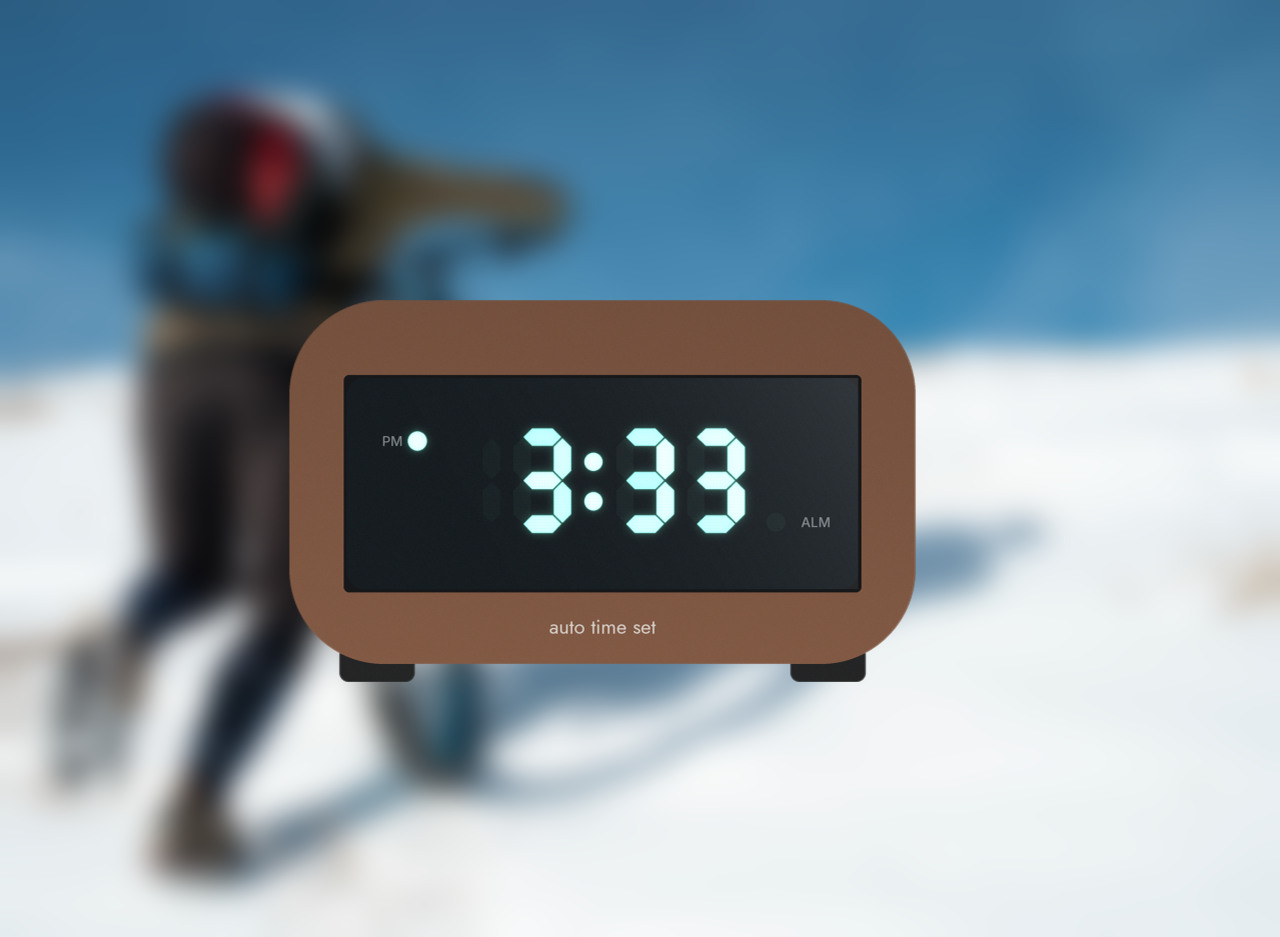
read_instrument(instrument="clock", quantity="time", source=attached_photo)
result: 3:33
